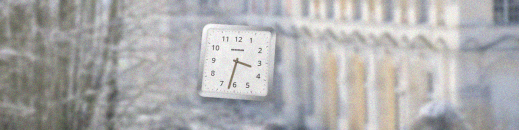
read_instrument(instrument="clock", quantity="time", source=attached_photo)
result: 3:32
